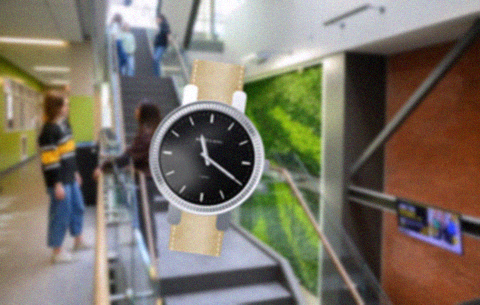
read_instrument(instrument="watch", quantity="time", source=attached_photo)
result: 11:20
